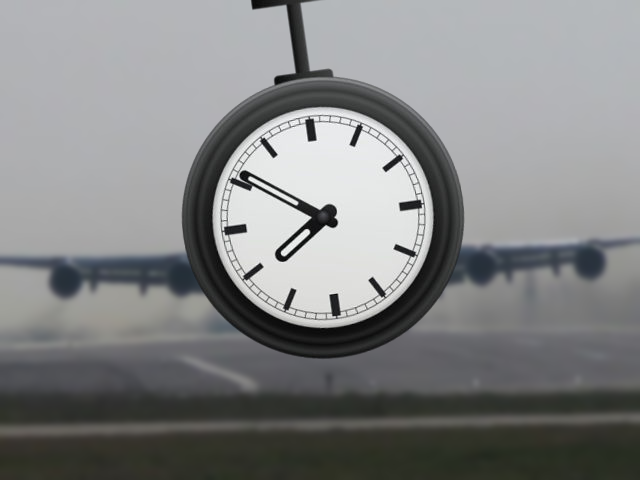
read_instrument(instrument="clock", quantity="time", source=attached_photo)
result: 7:51
